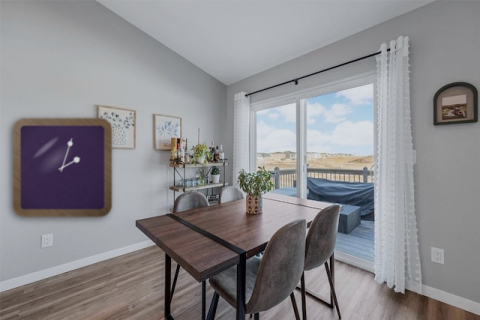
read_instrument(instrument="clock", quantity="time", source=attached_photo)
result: 2:03
